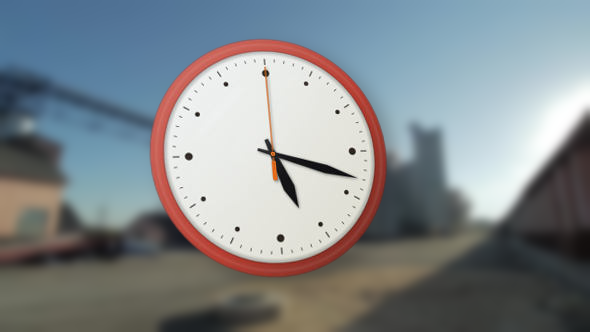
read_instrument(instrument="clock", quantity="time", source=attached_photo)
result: 5:18:00
